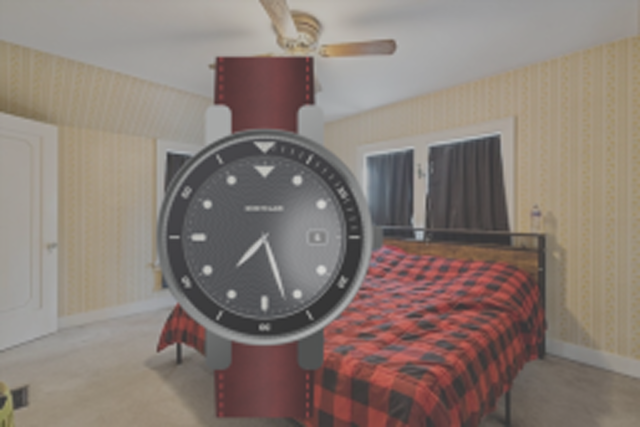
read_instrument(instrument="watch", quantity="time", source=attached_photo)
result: 7:27
